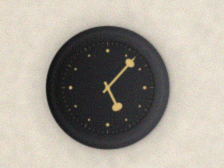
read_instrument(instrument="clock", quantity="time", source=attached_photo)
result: 5:07
